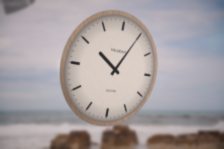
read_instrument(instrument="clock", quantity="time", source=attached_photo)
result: 10:05
